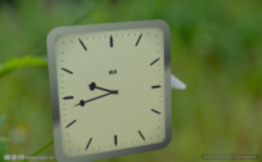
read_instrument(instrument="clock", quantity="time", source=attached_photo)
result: 9:43
